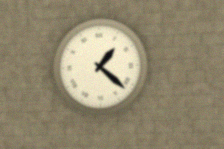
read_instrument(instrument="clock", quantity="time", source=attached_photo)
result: 1:22
